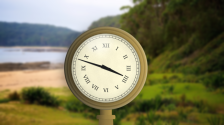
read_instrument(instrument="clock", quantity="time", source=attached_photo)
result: 3:48
